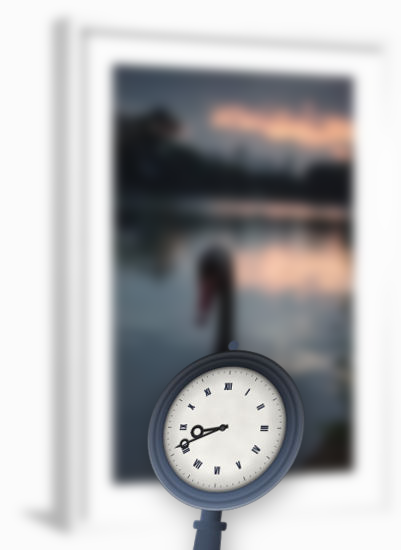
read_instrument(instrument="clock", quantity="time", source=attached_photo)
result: 8:41
